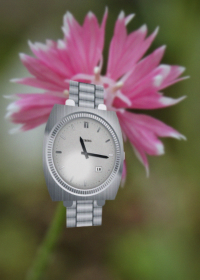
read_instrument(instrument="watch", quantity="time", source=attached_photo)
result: 11:16
